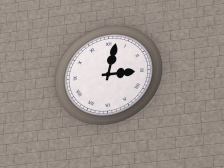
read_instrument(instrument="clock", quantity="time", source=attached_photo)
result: 3:02
